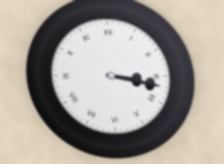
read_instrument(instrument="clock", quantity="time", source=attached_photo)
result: 3:17
